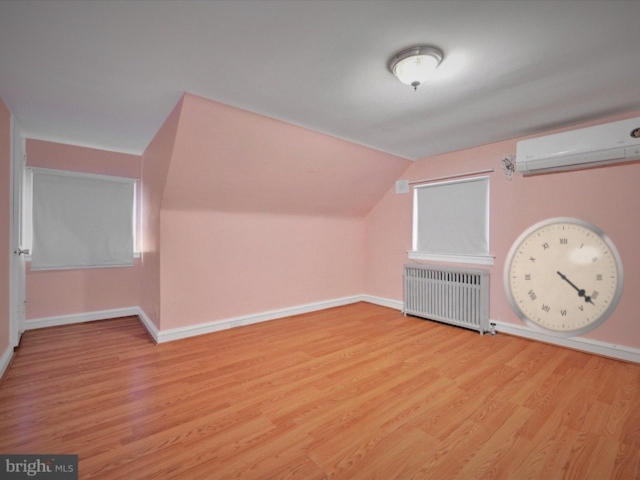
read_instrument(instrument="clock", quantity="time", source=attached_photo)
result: 4:22
